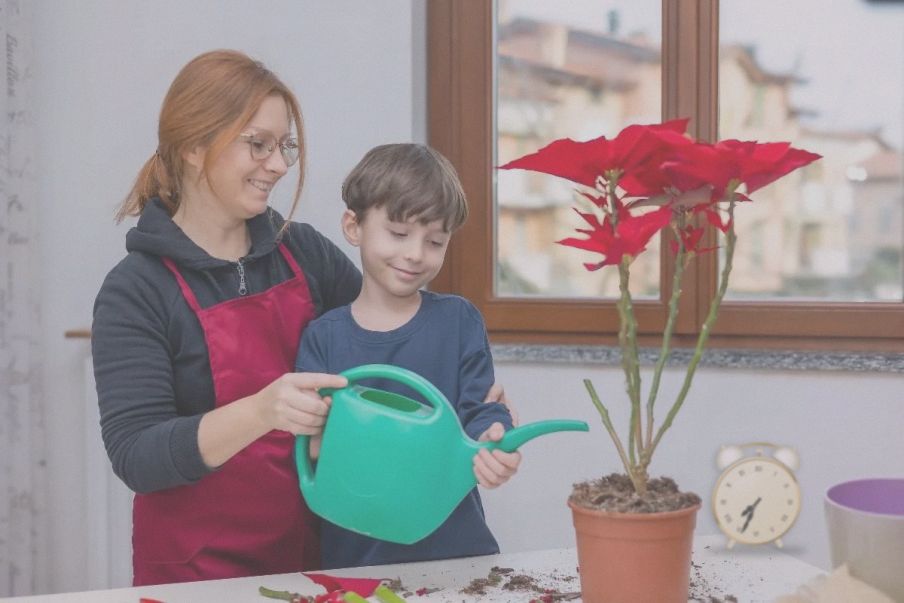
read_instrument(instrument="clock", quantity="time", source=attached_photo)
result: 7:34
